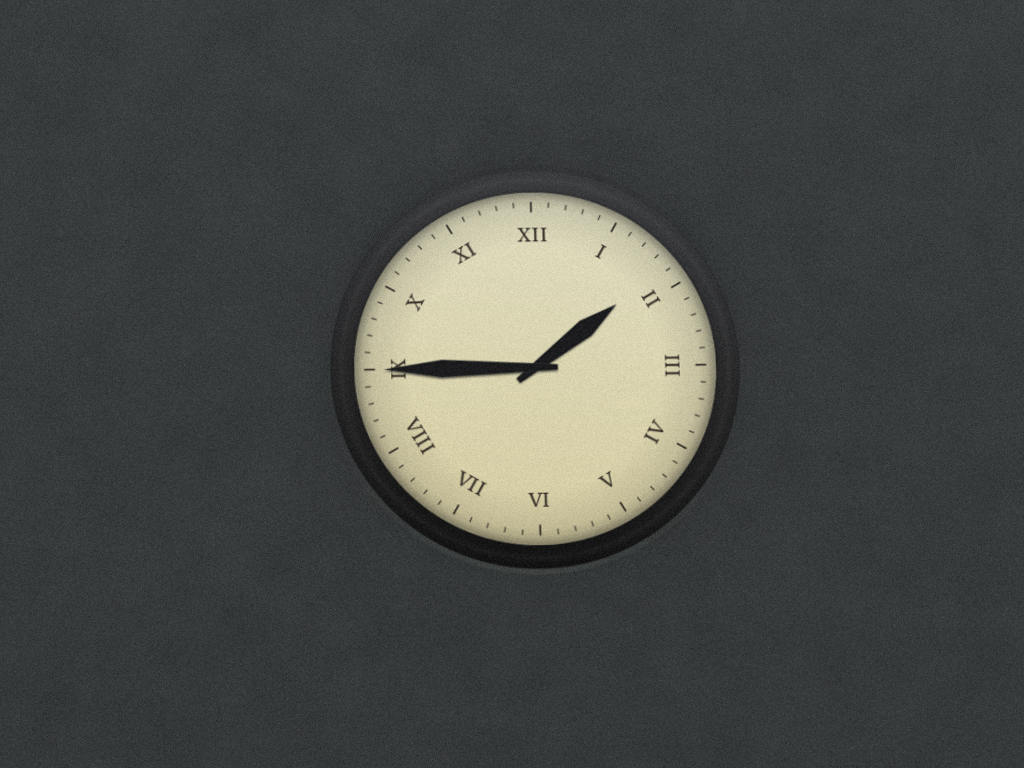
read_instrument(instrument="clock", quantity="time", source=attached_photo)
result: 1:45
